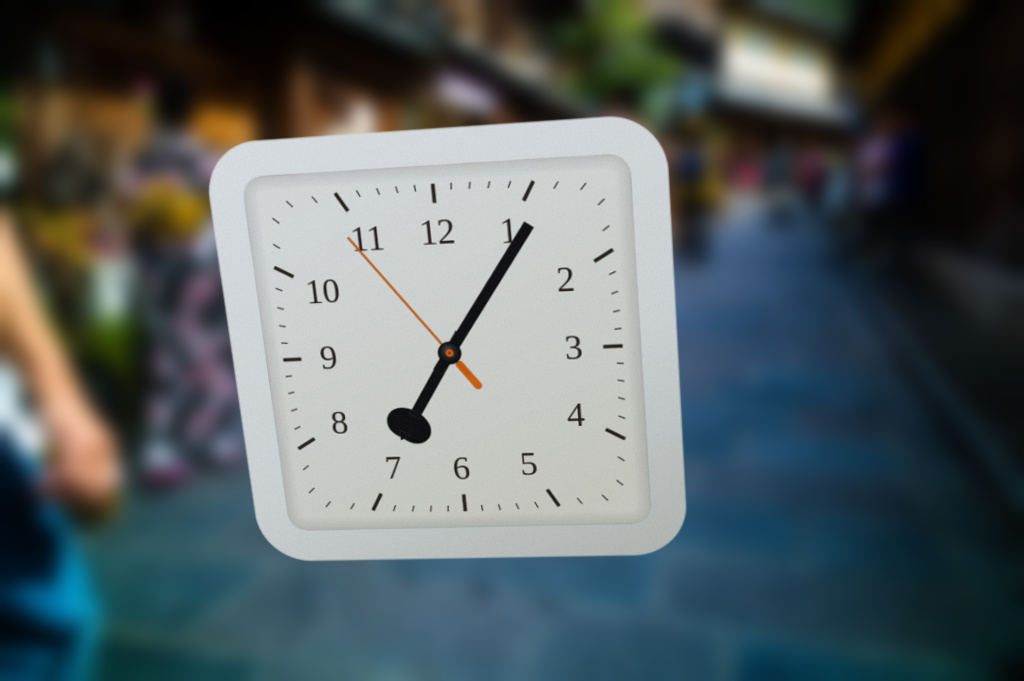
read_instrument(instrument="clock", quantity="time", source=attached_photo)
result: 7:05:54
